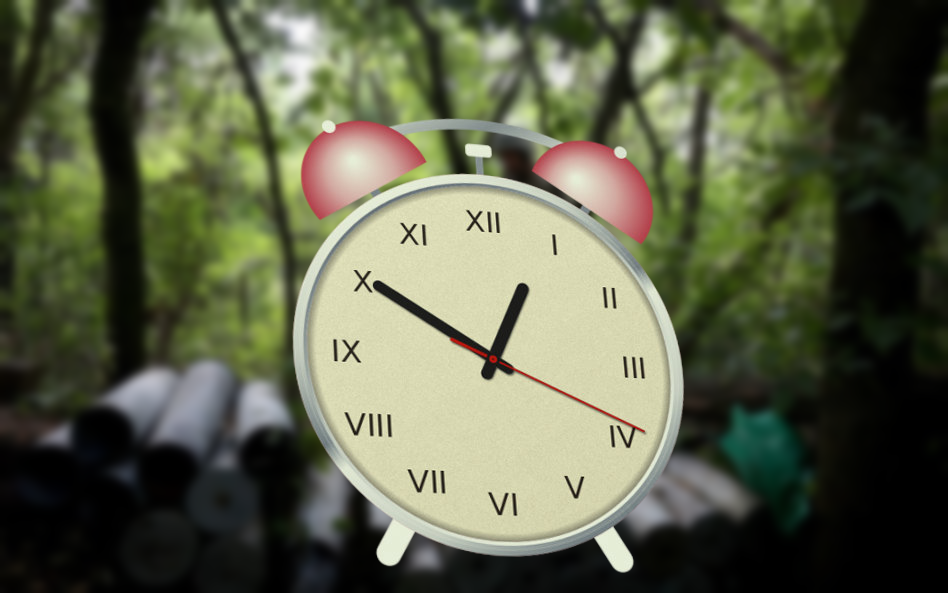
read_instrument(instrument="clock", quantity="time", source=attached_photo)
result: 12:50:19
